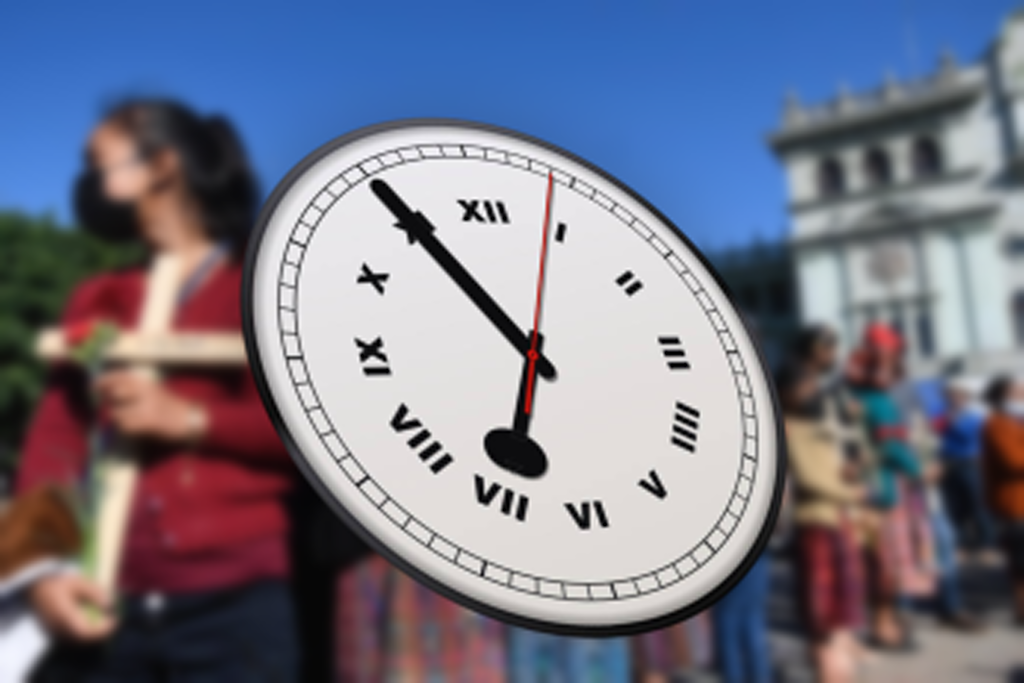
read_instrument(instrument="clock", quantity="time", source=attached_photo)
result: 6:55:04
